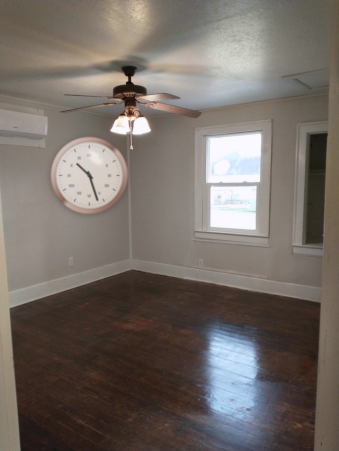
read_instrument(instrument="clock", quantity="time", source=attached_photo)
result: 10:27
